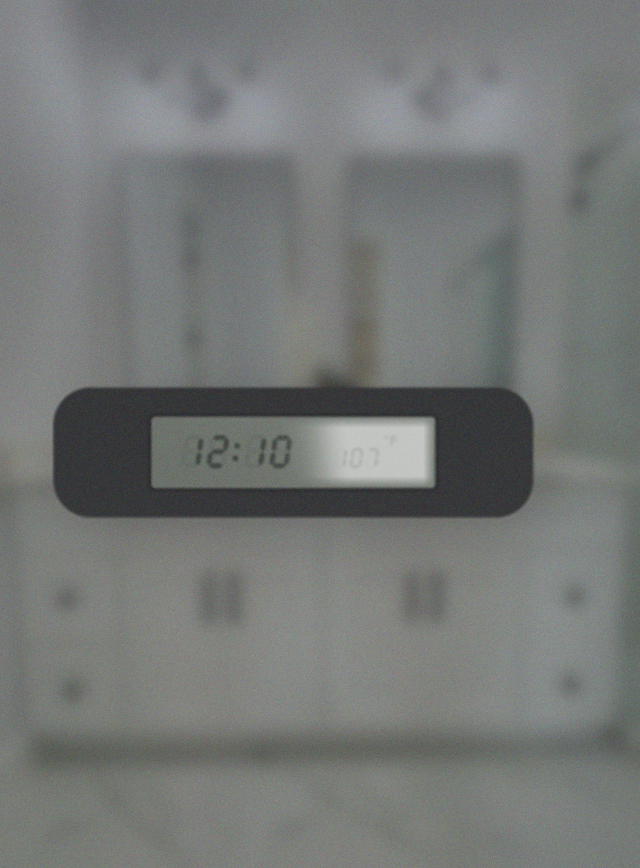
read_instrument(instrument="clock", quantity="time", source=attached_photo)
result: 12:10
